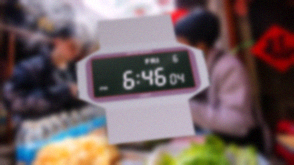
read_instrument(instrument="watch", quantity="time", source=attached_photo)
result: 6:46
